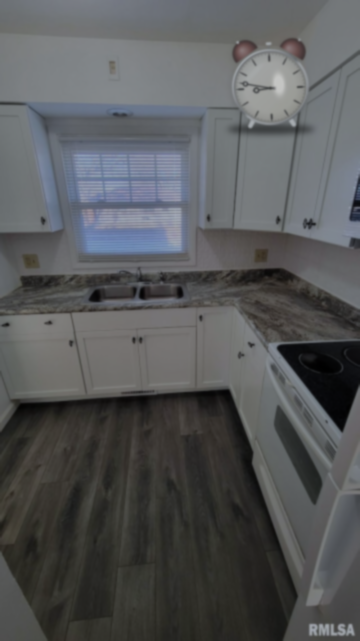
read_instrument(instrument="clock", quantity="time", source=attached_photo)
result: 8:47
